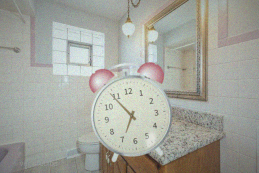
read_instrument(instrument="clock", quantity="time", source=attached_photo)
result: 6:54
